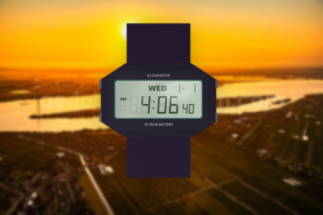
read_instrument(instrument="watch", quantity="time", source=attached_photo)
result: 4:06:40
